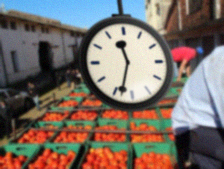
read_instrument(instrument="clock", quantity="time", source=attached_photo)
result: 11:33
